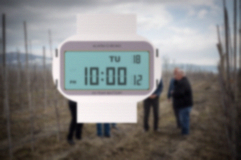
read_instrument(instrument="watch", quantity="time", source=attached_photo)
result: 10:00
